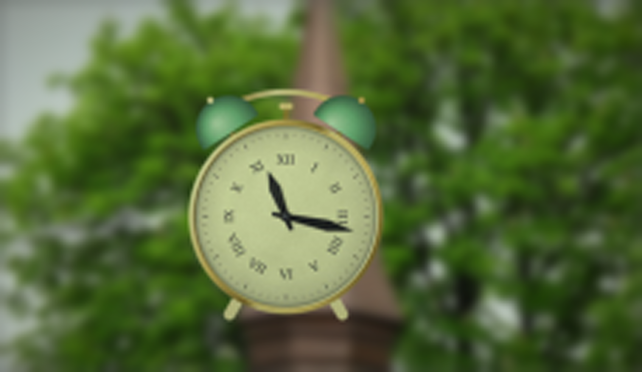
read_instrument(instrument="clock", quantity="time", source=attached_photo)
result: 11:17
